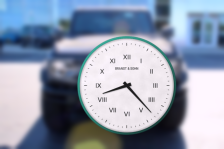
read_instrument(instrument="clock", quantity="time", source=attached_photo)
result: 8:23
